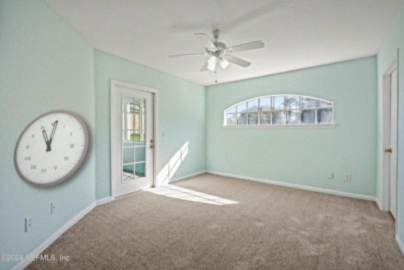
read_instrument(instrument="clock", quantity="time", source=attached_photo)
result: 11:01
